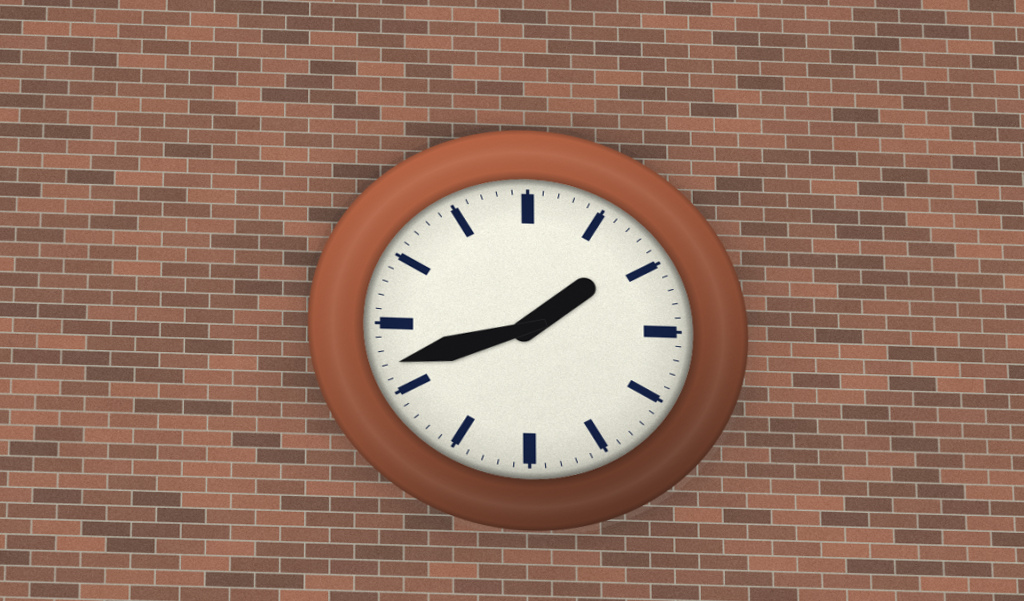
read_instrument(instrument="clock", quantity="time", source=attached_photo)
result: 1:42
